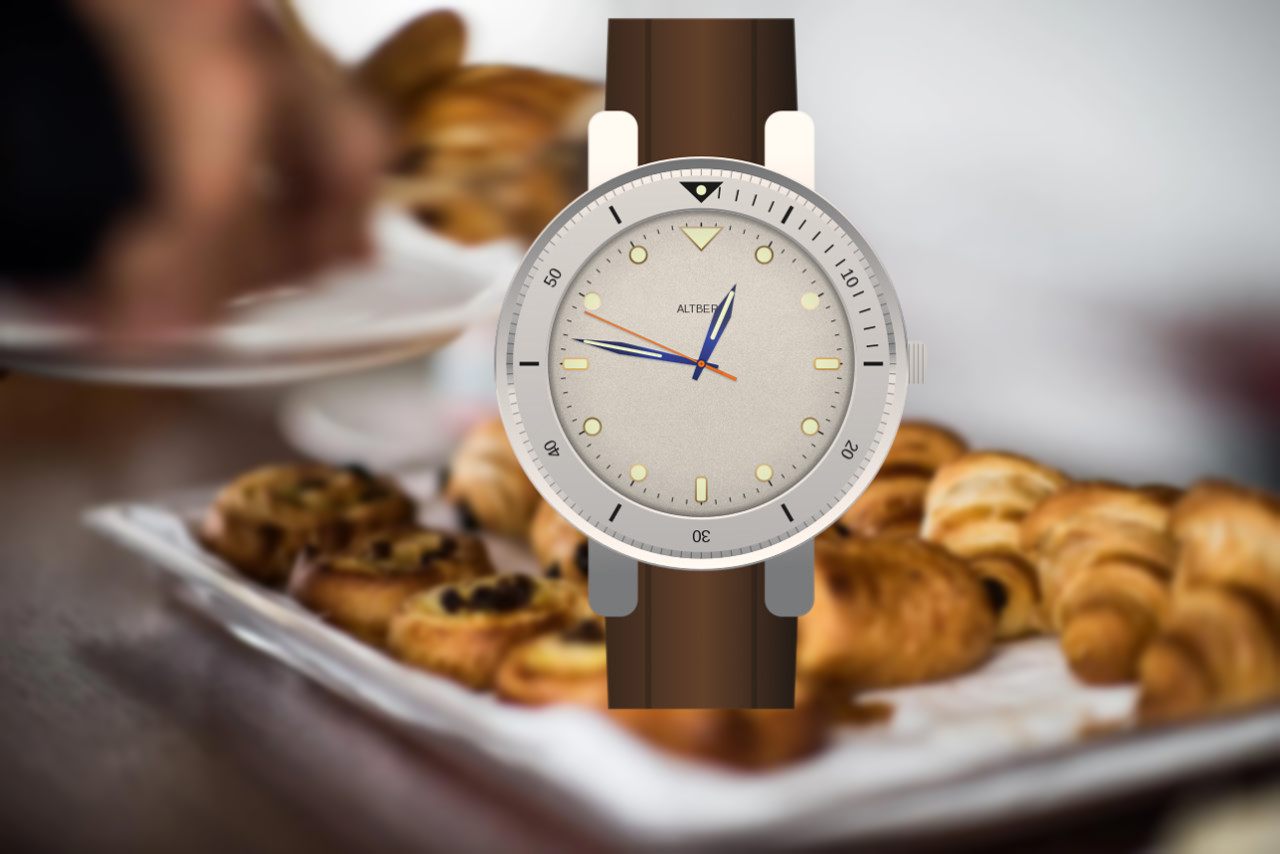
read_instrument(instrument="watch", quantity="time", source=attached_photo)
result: 12:46:49
